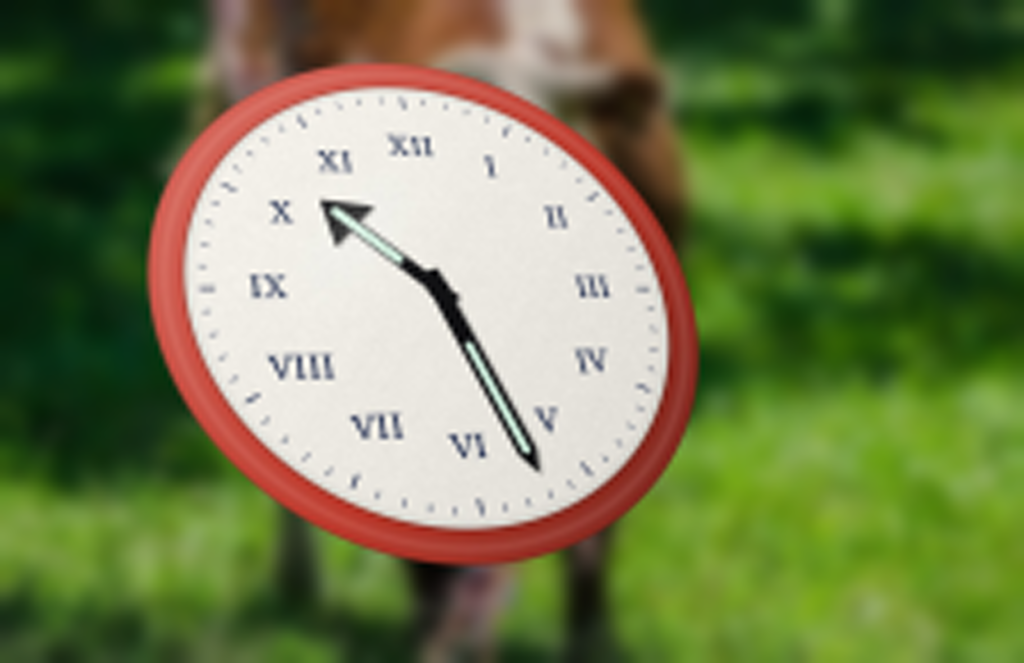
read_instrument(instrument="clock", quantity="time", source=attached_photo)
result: 10:27
